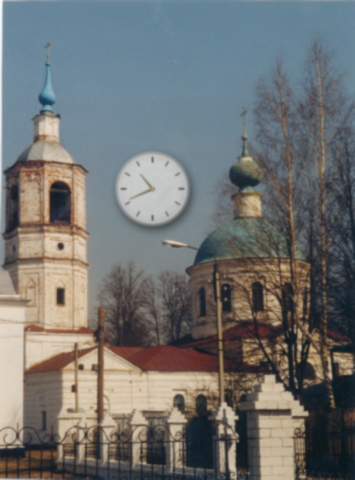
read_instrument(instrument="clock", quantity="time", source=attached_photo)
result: 10:41
